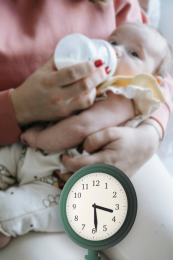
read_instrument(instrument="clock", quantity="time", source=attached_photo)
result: 3:29
